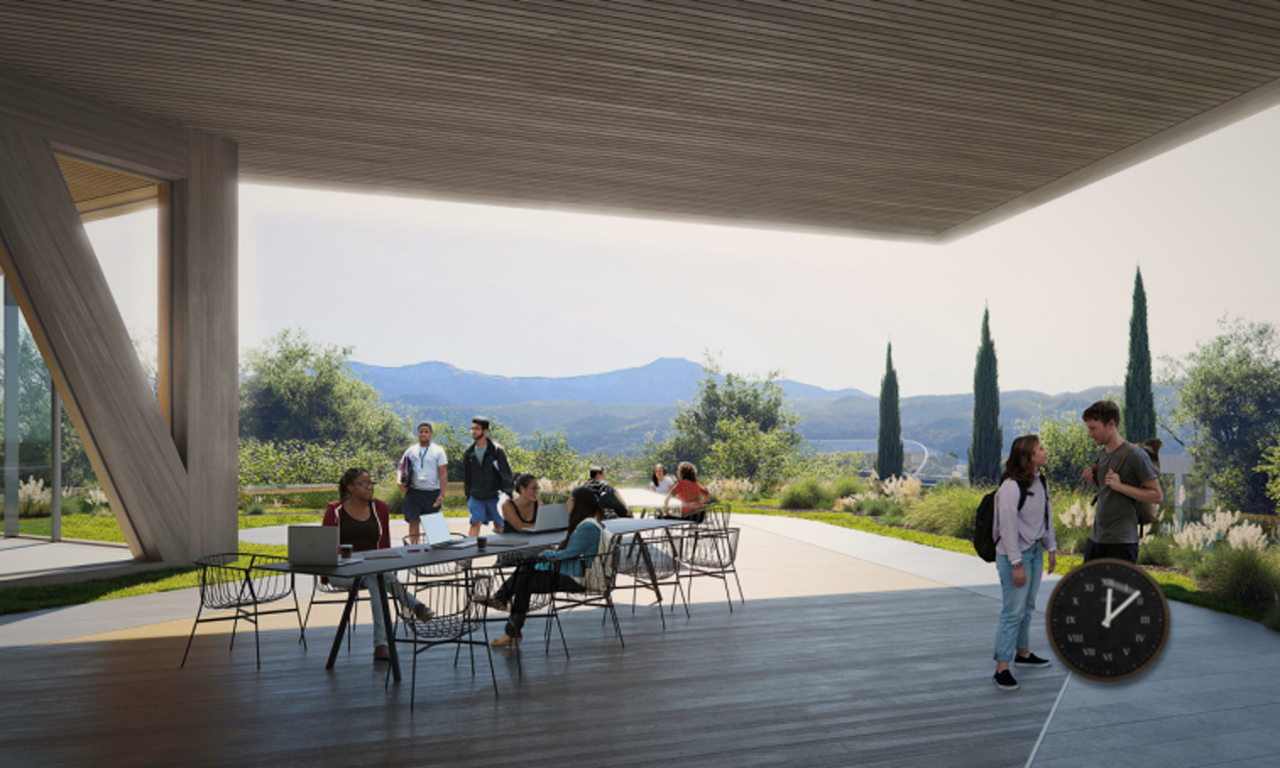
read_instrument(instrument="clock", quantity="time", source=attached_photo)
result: 12:08
